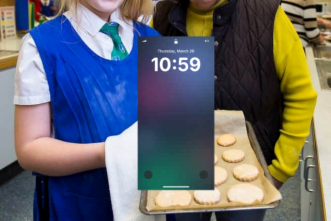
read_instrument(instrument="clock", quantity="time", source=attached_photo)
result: 10:59
